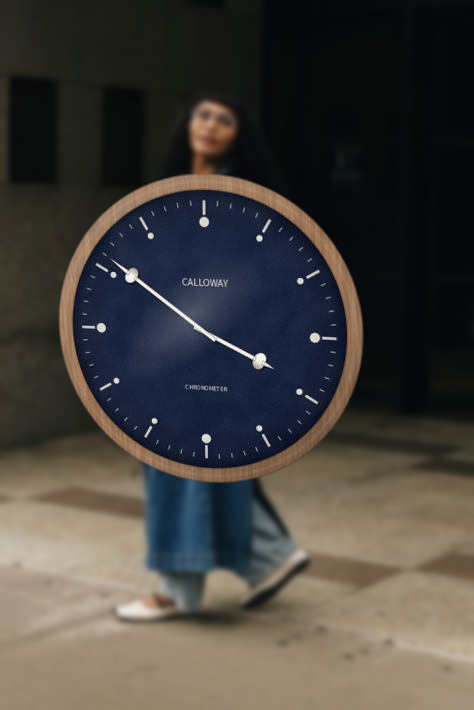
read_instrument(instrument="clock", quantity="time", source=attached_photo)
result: 3:51
